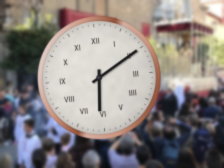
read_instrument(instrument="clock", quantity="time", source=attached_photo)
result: 6:10
